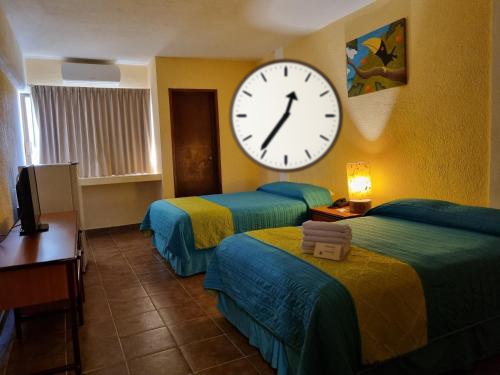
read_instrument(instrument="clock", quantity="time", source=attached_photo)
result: 12:36
